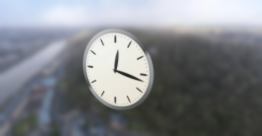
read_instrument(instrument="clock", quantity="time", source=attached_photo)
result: 12:17
